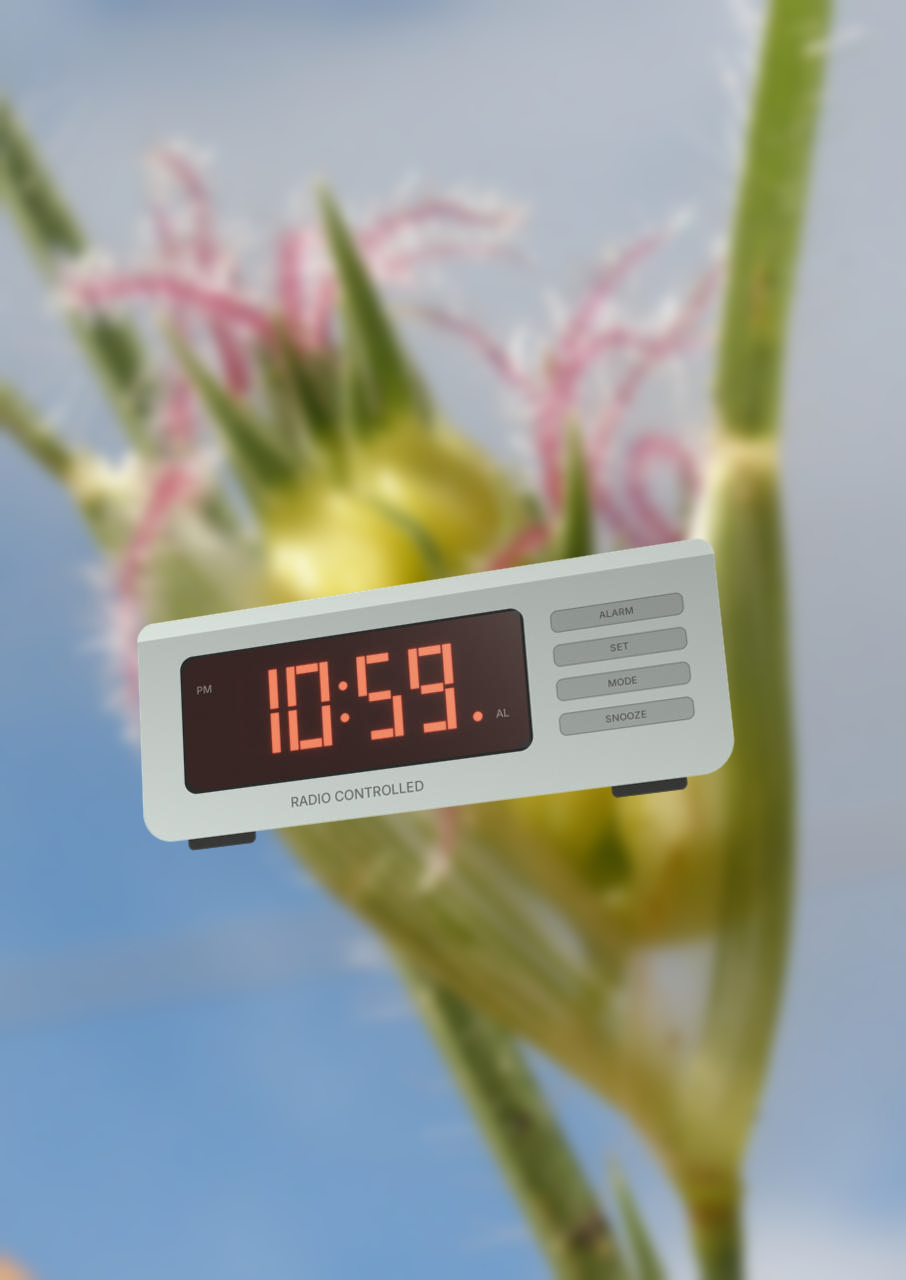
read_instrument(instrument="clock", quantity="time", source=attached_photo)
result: 10:59
